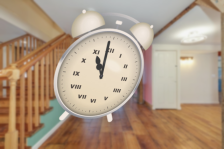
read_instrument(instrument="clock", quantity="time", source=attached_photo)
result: 10:59
